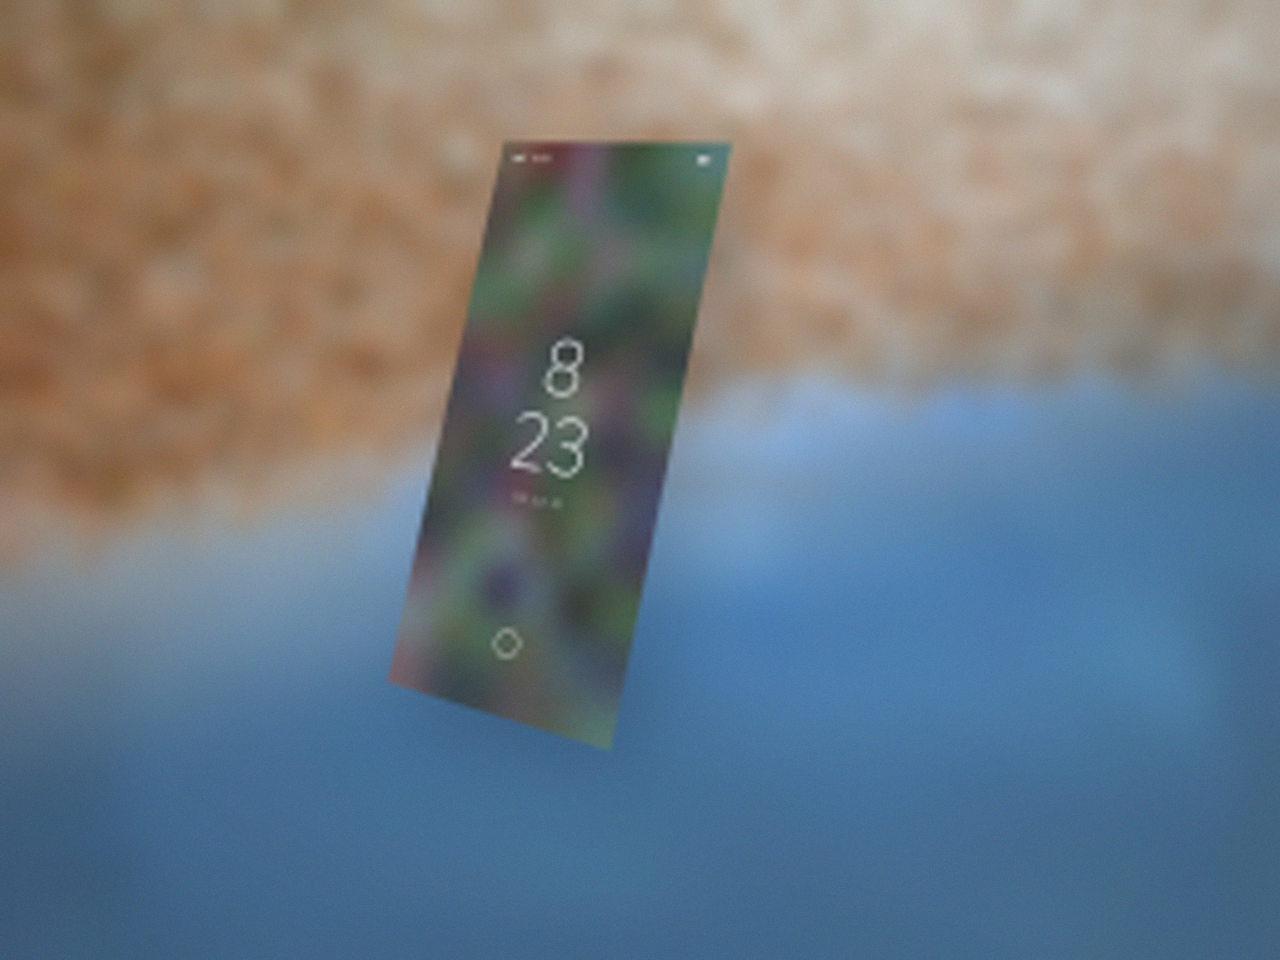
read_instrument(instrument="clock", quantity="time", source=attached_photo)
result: 8:23
